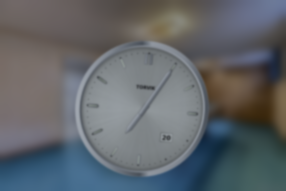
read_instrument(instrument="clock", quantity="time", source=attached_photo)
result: 7:05
